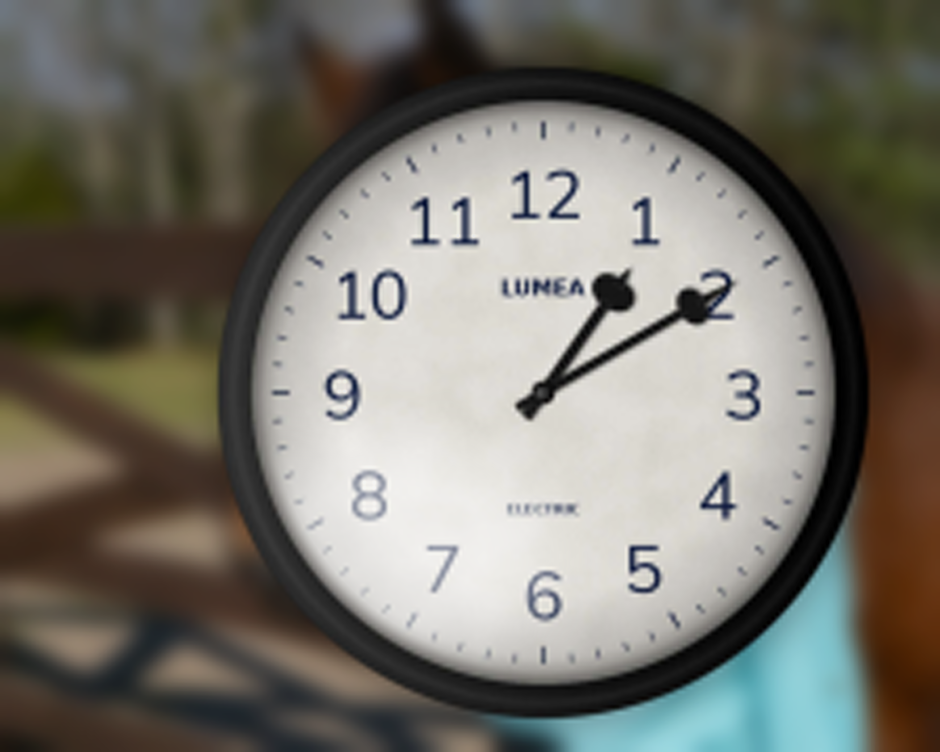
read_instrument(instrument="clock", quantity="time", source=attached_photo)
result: 1:10
